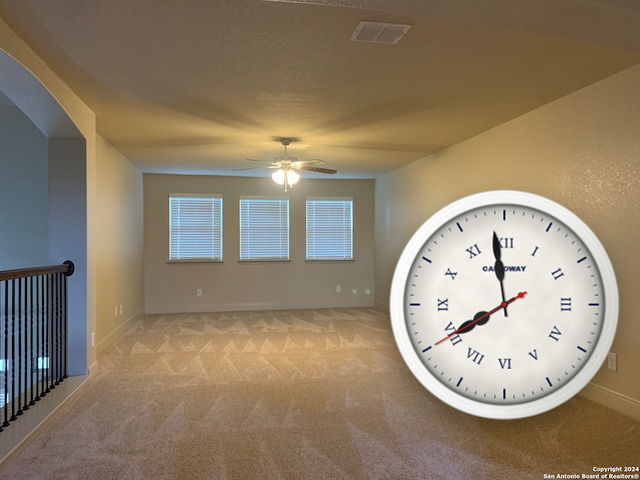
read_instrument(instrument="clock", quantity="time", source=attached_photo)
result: 7:58:40
